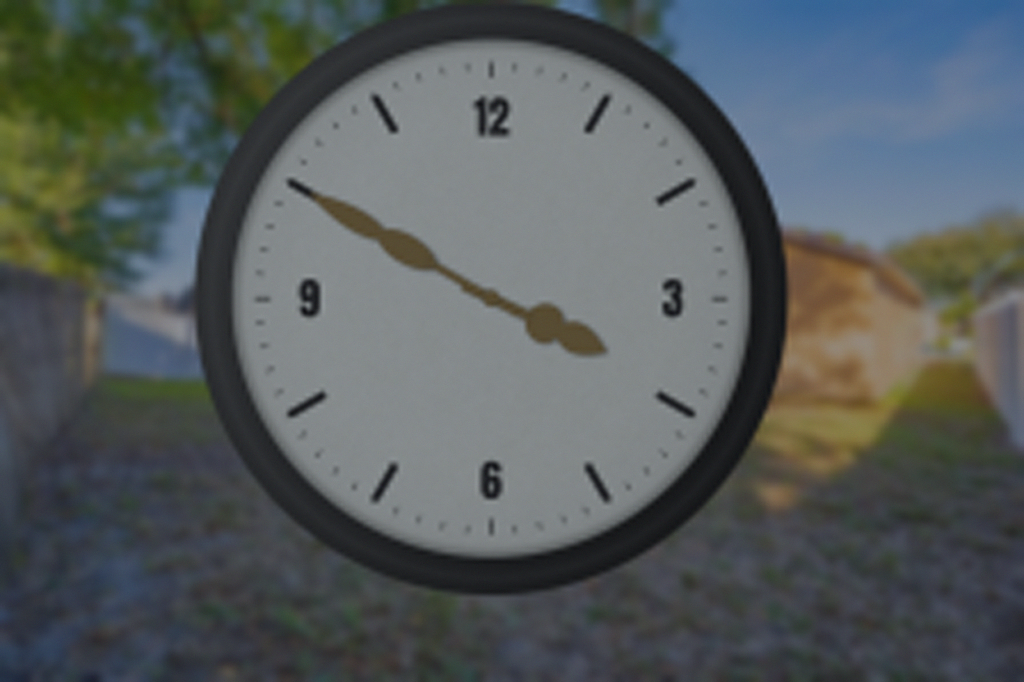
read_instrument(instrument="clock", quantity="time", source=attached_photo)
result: 3:50
